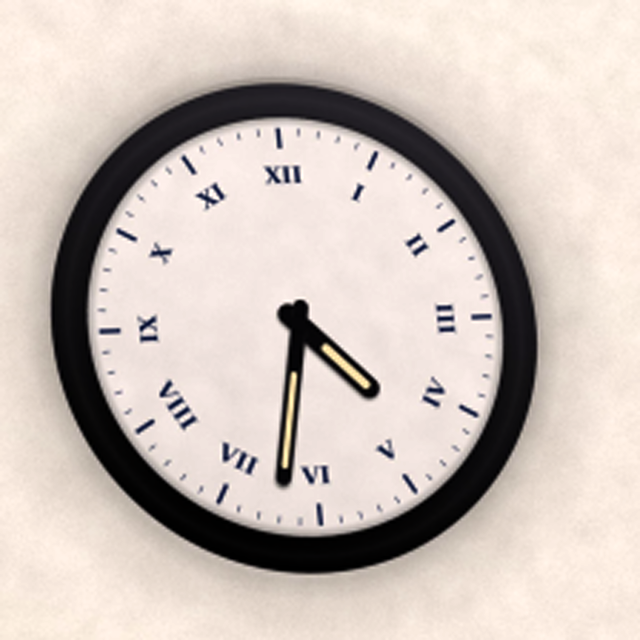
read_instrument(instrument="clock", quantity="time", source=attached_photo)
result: 4:32
